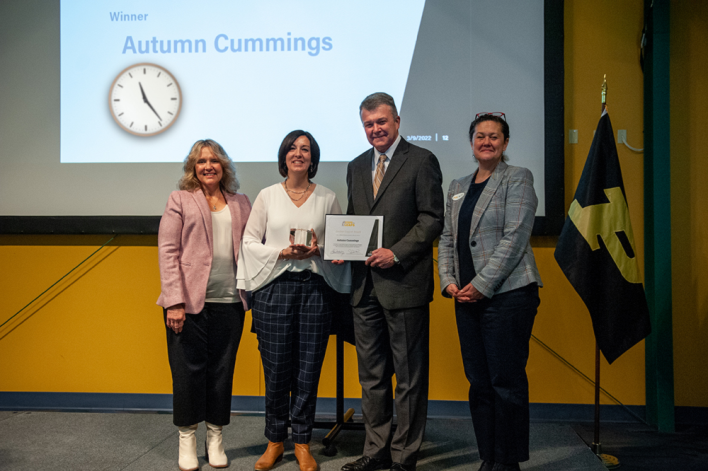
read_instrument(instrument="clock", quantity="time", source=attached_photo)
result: 11:24
